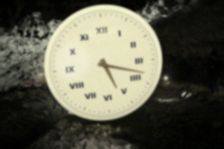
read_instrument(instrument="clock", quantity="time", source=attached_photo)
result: 5:18
